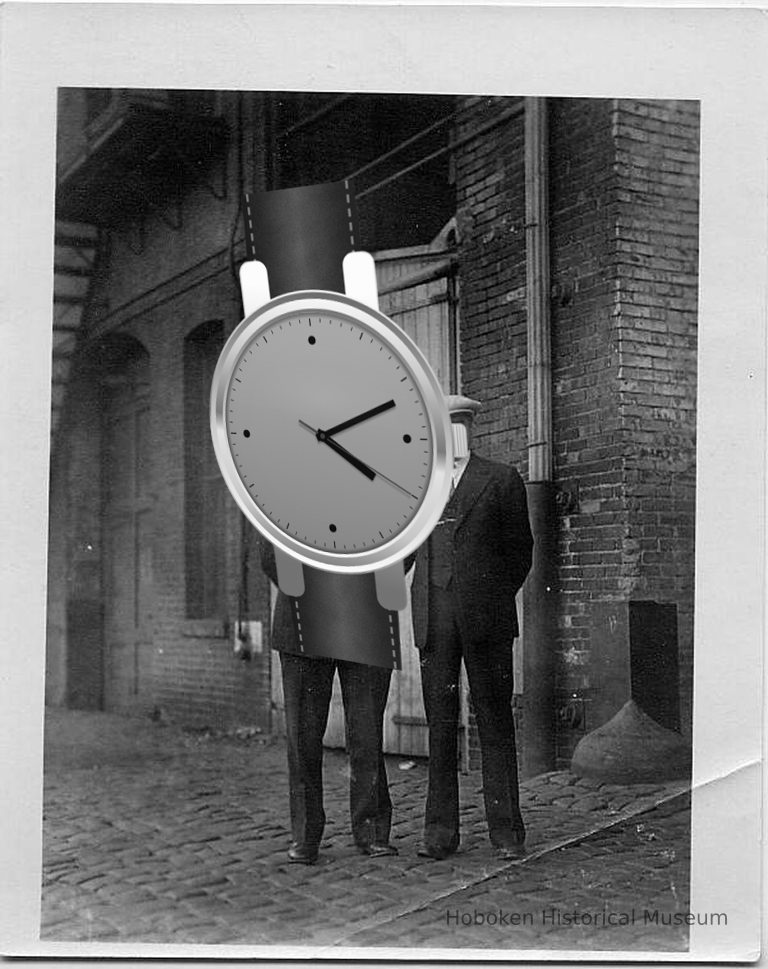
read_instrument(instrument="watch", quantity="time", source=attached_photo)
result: 4:11:20
